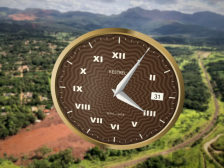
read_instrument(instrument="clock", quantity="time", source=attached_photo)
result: 4:05
